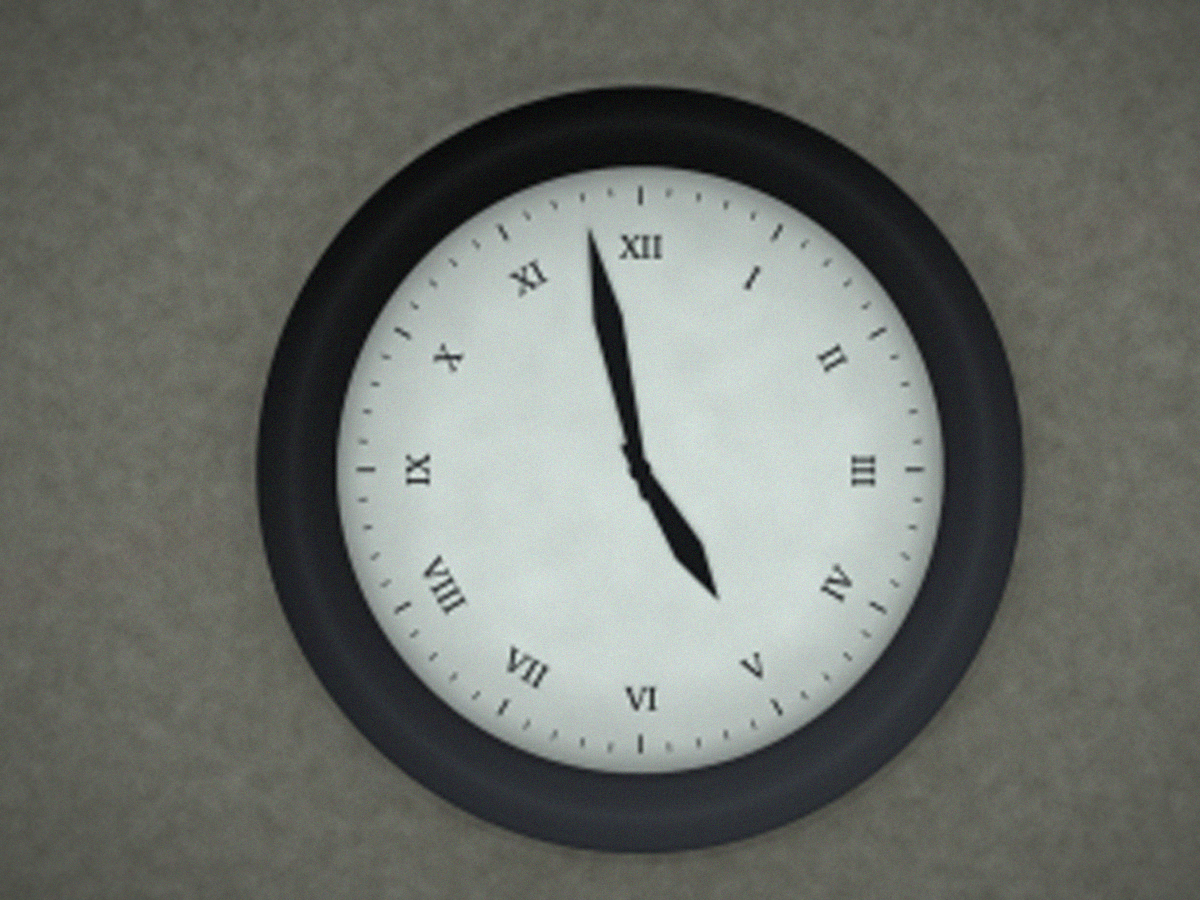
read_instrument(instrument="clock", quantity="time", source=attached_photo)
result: 4:58
